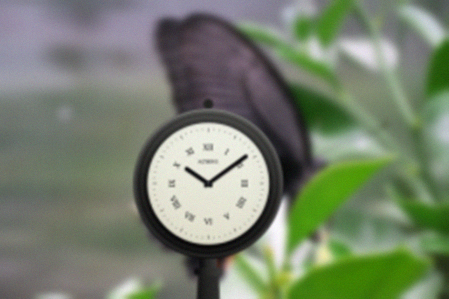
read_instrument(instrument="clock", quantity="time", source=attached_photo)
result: 10:09
